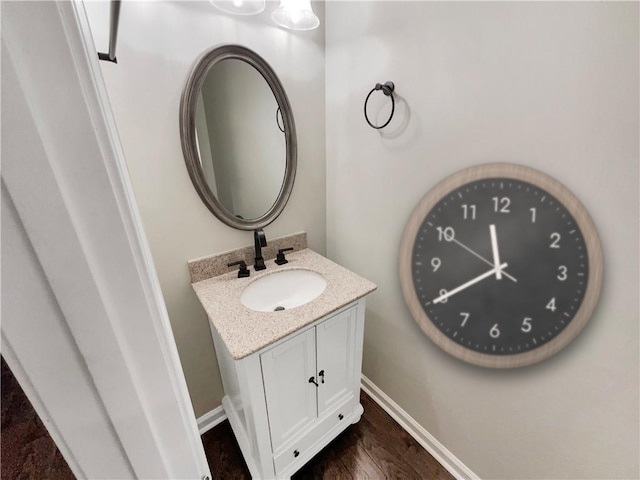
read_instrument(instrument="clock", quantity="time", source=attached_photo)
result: 11:39:50
